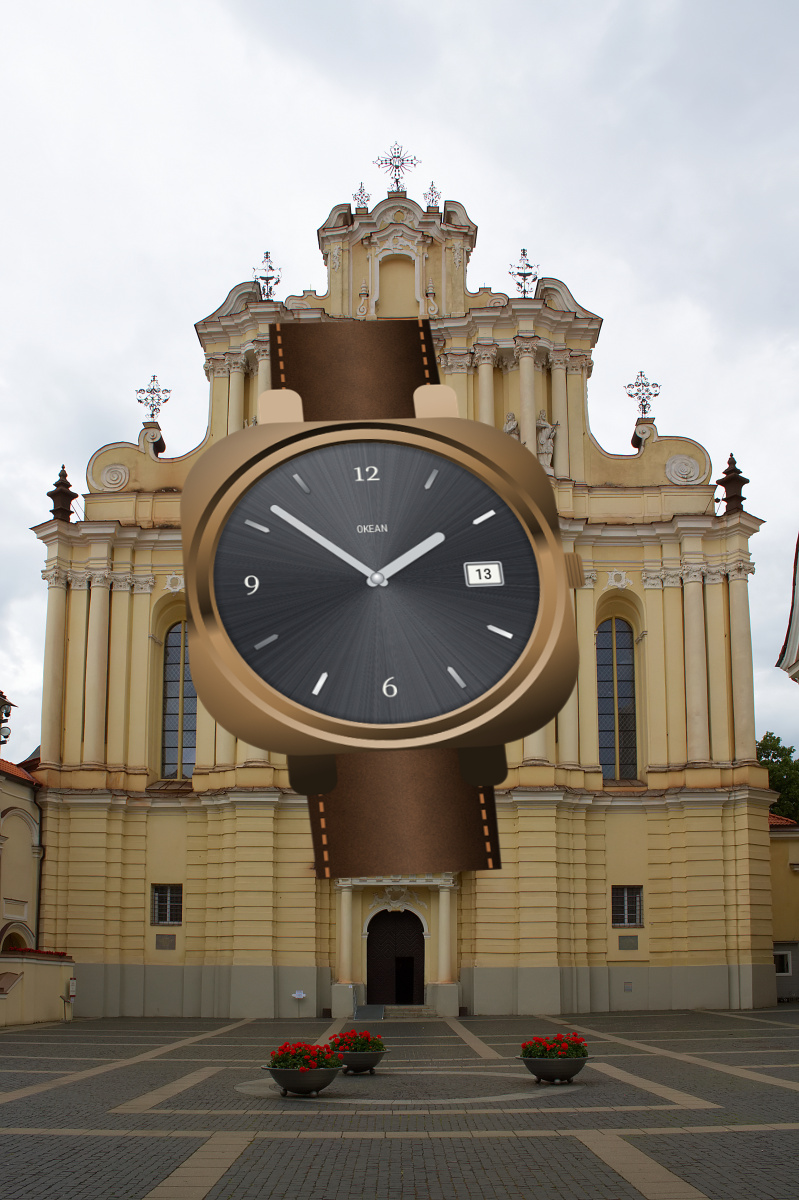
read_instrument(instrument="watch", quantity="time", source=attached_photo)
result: 1:52
